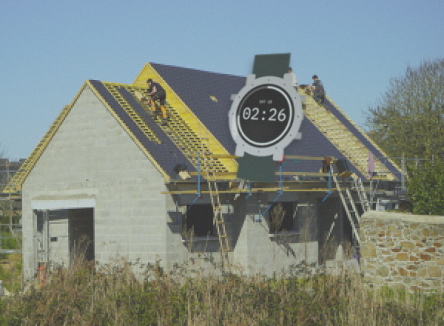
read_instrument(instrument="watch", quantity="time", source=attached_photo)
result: 2:26
